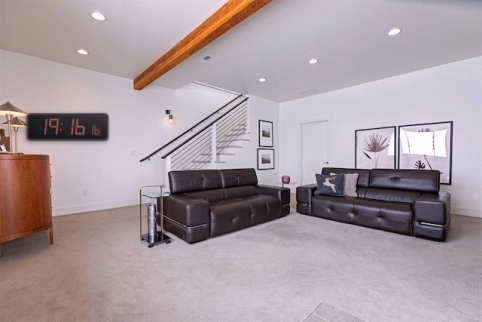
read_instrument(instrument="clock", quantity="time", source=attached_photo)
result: 19:16:16
